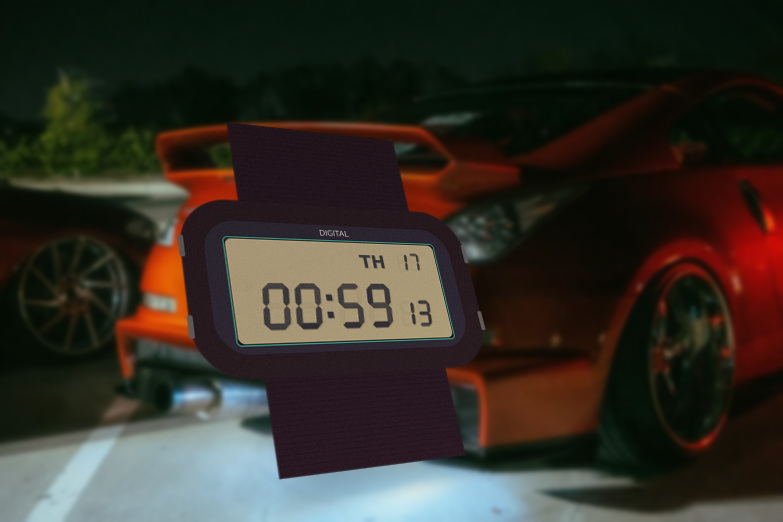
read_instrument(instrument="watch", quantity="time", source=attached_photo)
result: 0:59:13
